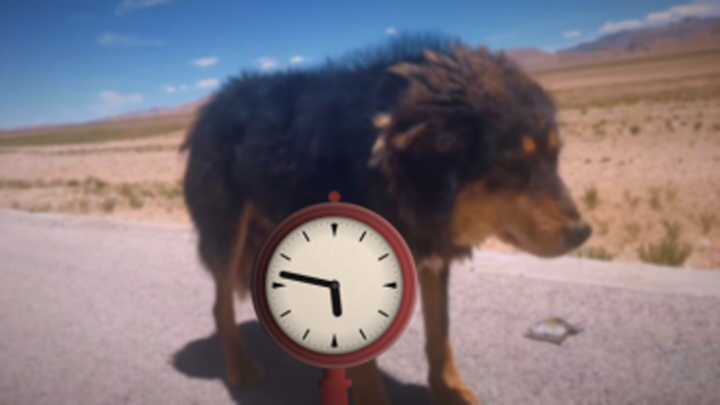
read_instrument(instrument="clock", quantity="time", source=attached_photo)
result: 5:47
